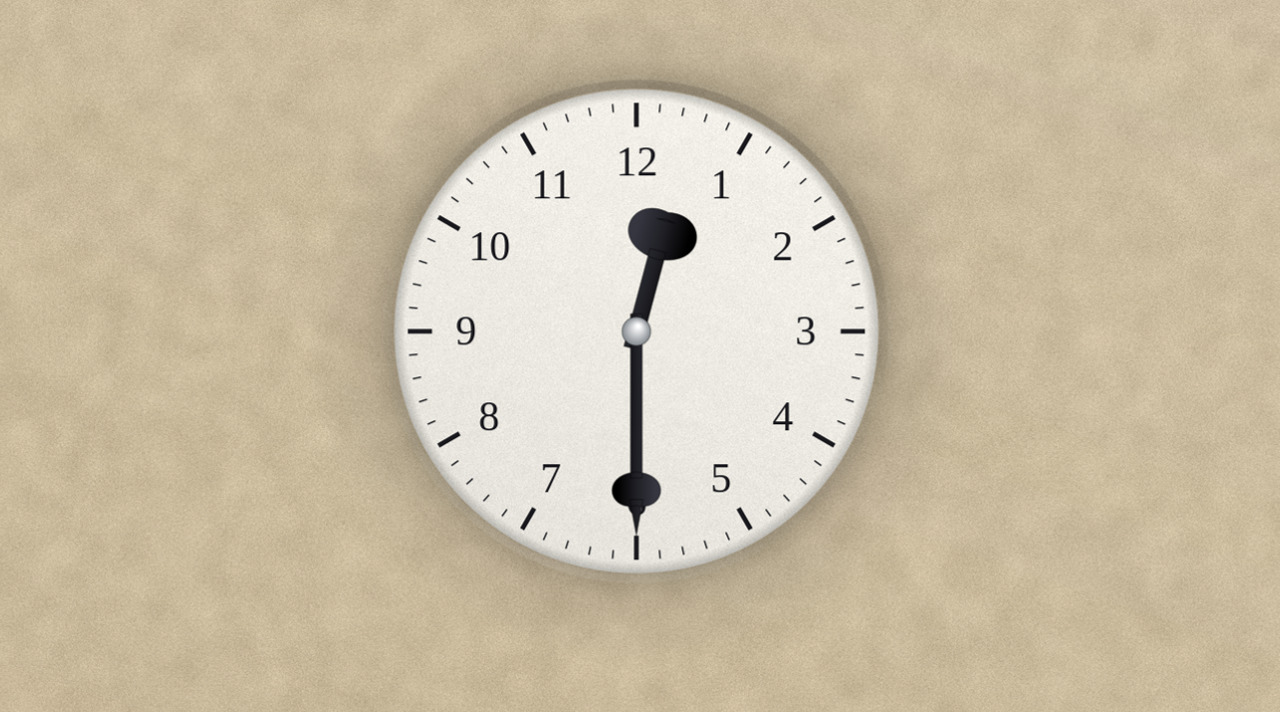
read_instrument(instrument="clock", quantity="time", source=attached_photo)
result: 12:30
